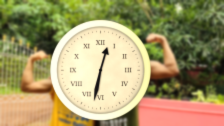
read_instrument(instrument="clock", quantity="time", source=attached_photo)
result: 12:32
